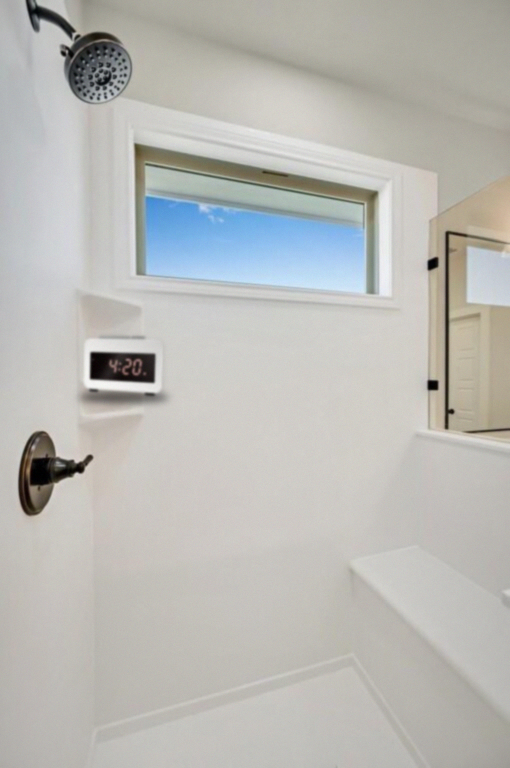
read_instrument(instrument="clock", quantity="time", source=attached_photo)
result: 4:20
